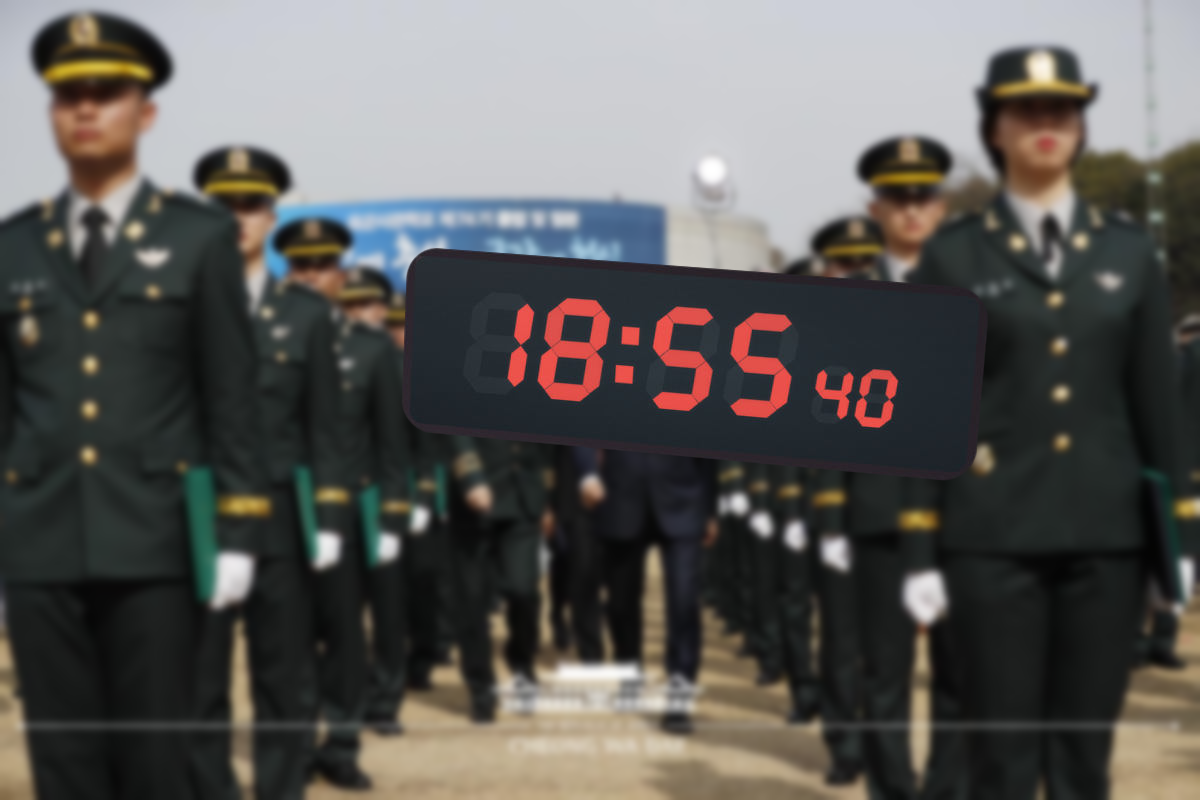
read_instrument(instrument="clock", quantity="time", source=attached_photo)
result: 18:55:40
